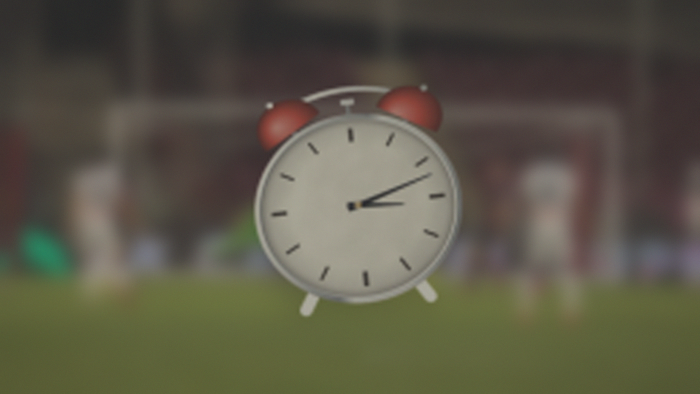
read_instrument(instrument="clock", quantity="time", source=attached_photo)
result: 3:12
